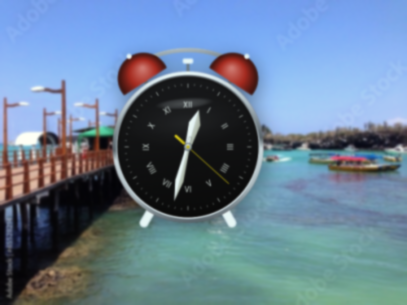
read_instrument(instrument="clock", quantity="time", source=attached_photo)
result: 12:32:22
